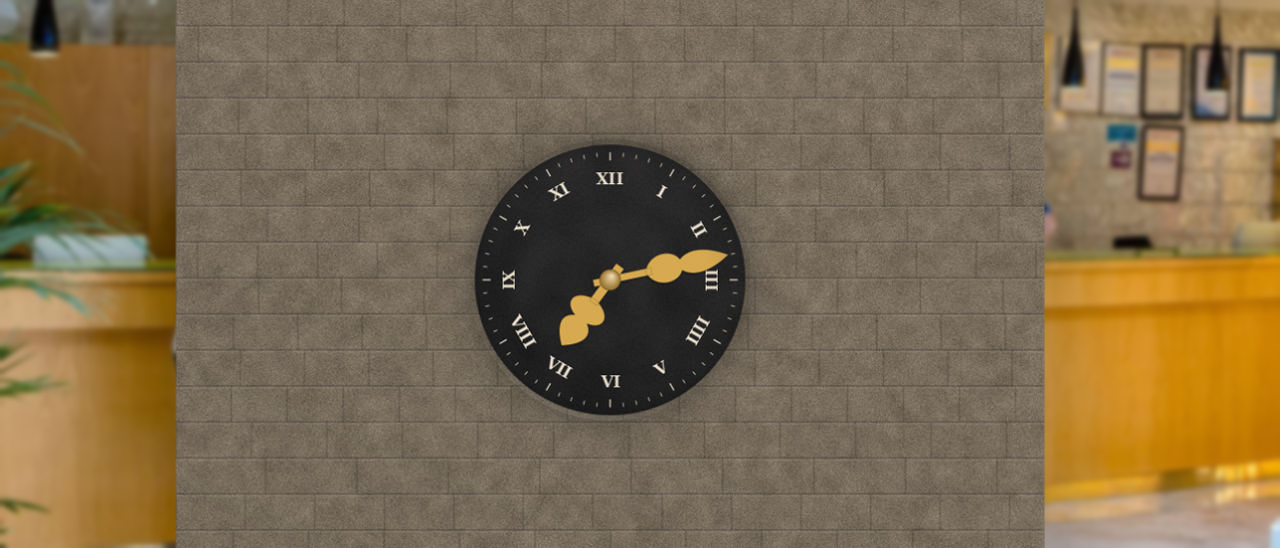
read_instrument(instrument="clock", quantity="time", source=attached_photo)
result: 7:13
